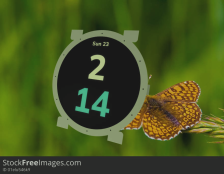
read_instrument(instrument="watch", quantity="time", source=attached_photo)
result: 2:14
